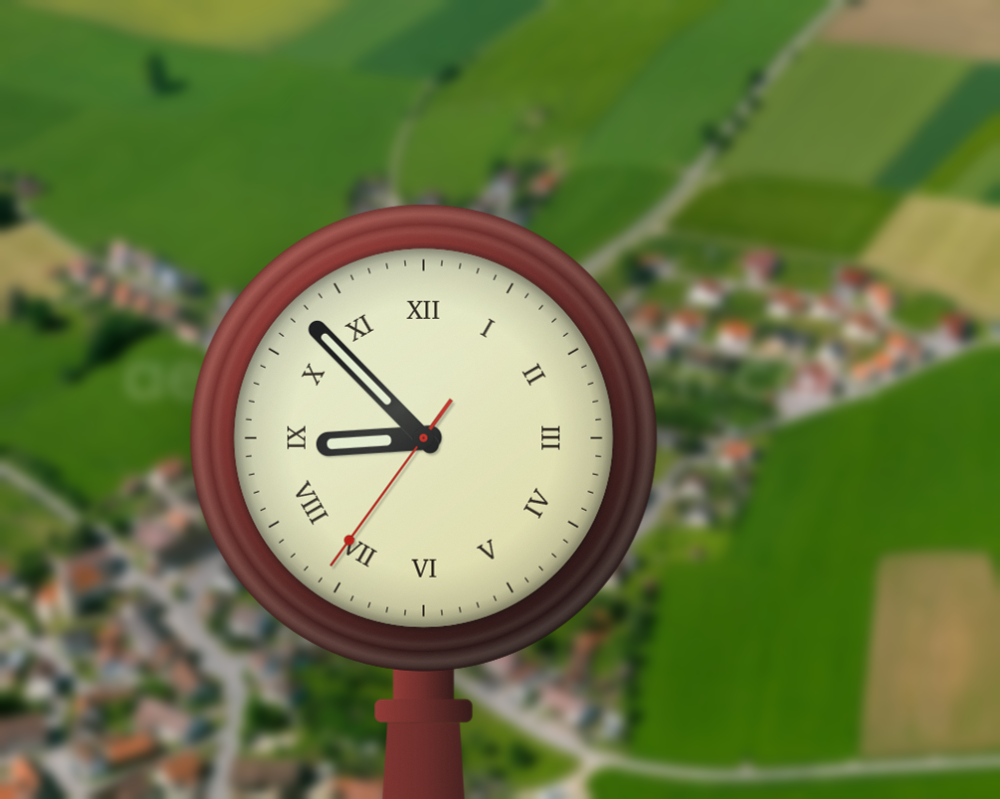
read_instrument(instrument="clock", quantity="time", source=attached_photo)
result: 8:52:36
